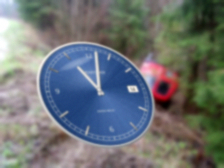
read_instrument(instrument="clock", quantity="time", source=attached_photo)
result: 11:02
